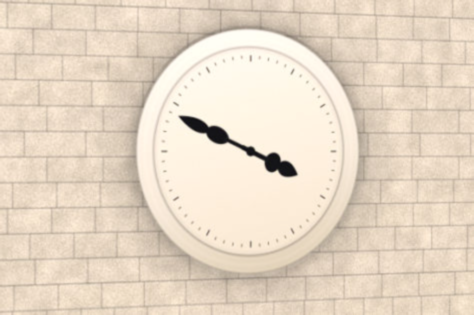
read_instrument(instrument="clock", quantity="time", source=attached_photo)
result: 3:49
